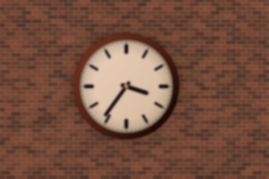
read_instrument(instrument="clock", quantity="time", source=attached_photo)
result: 3:36
